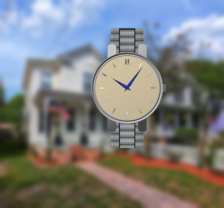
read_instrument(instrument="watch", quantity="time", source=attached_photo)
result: 10:06
